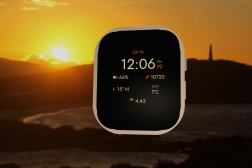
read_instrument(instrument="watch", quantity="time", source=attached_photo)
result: 12:06
